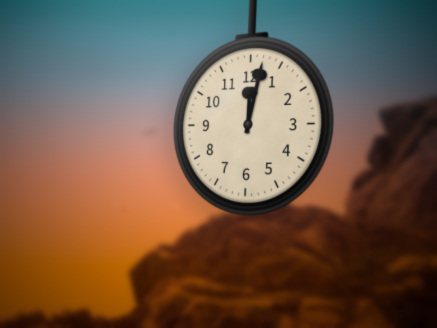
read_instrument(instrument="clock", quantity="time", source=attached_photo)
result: 12:02
